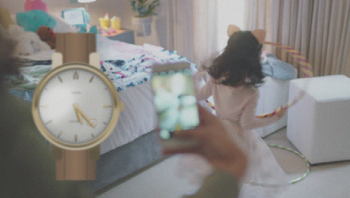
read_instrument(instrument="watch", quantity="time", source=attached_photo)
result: 5:23
